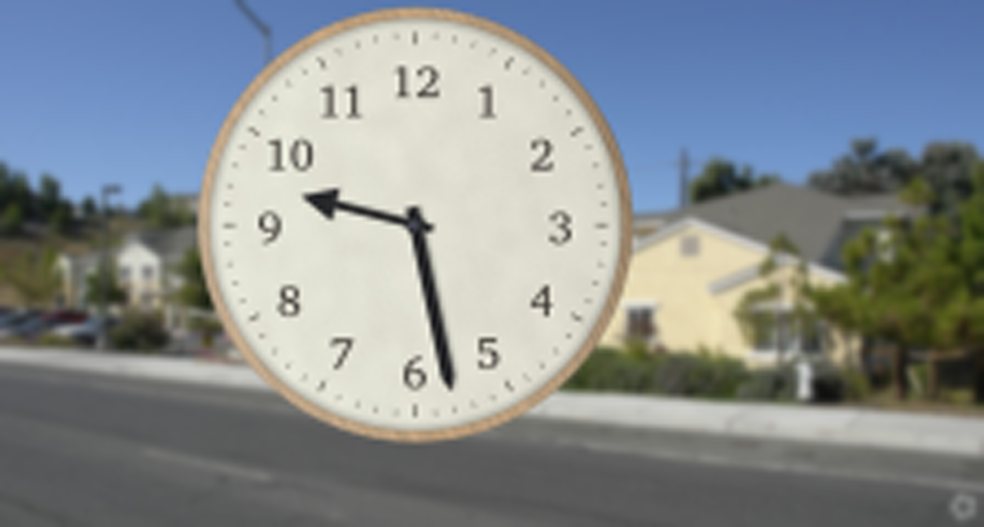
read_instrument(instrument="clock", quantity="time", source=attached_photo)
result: 9:28
